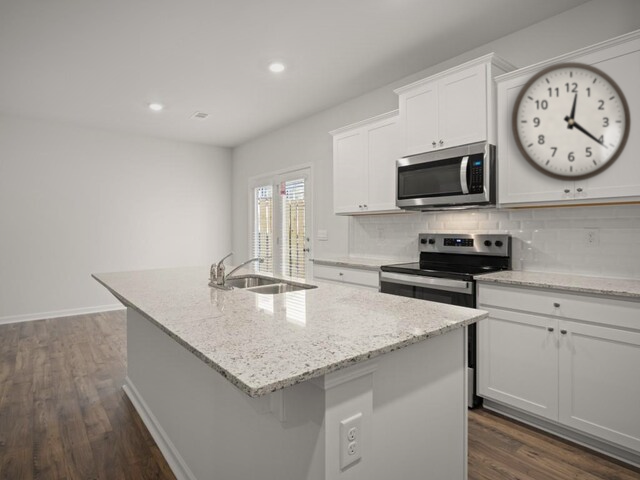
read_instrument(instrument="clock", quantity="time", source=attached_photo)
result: 12:21
